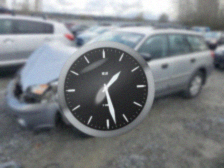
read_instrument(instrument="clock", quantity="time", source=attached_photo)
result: 1:28
